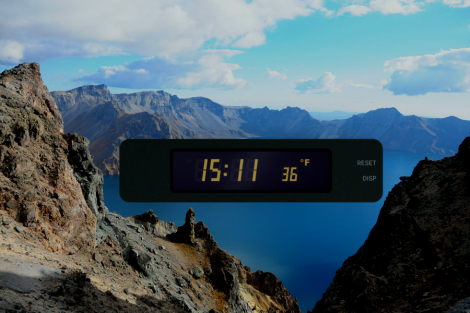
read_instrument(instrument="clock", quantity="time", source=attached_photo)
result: 15:11
